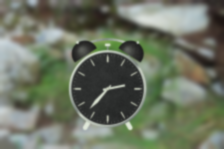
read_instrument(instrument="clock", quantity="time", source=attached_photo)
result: 2:37
